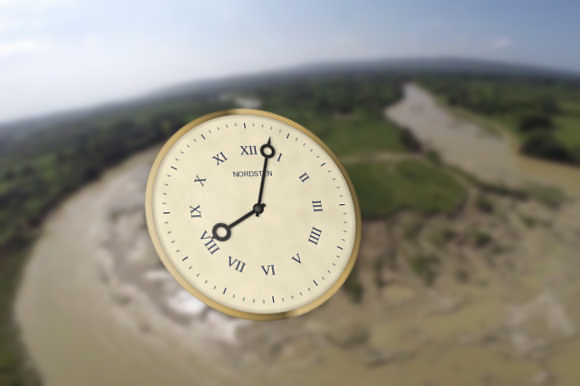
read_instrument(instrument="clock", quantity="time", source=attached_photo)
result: 8:03
